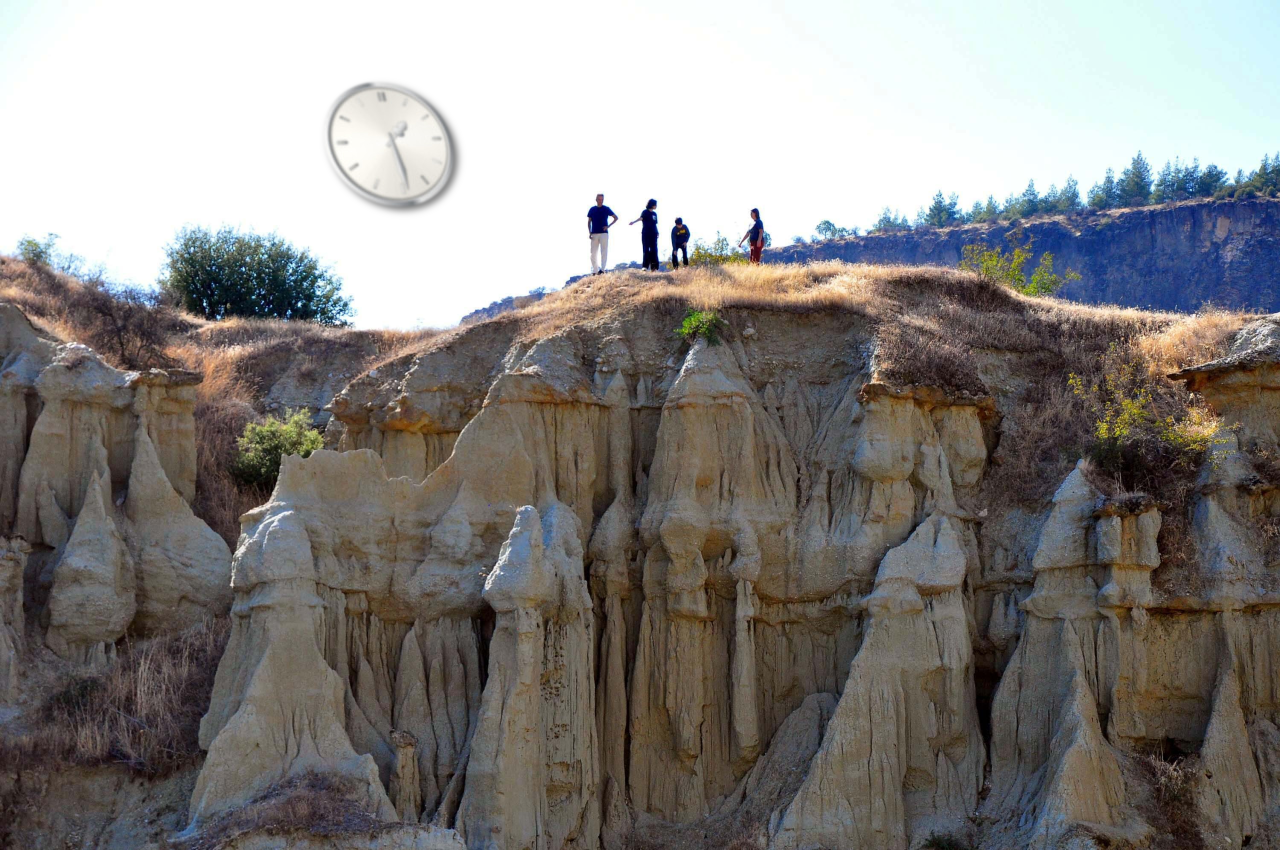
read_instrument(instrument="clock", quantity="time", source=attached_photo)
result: 1:29
